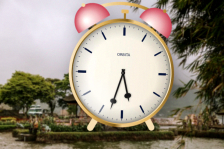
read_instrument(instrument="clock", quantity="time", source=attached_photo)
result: 5:33
